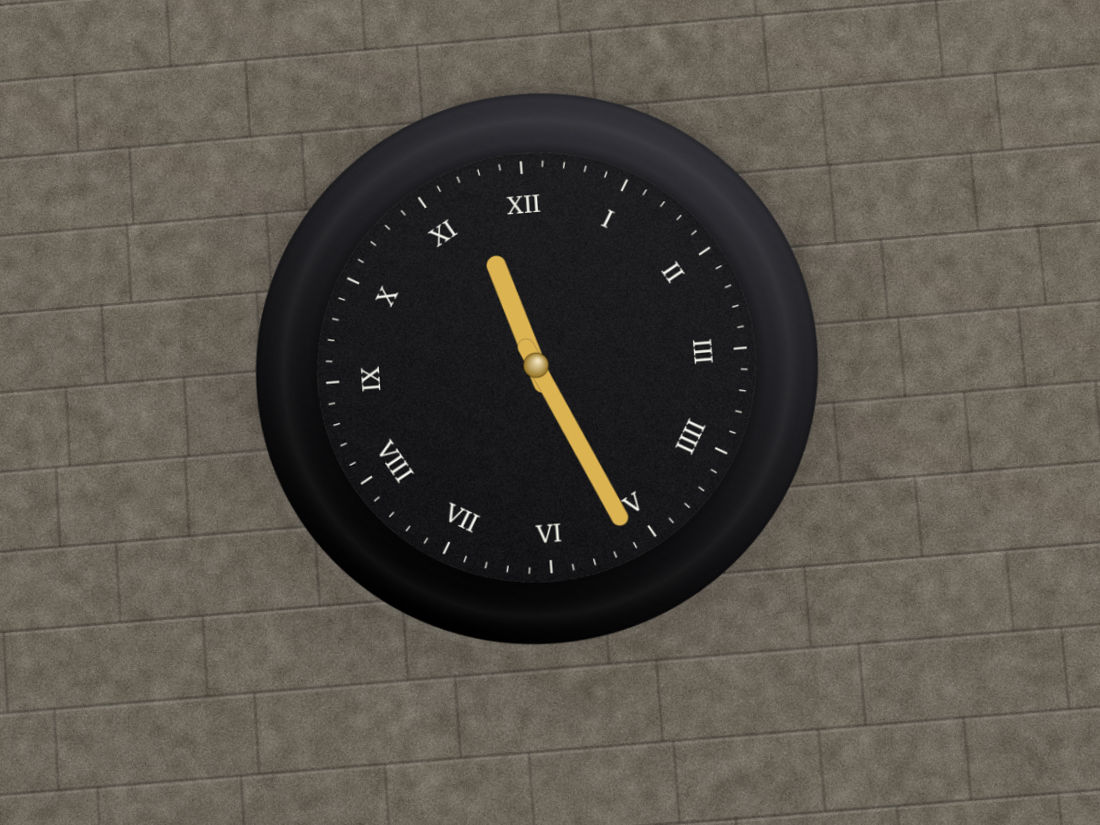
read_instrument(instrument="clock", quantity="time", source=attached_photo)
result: 11:26
